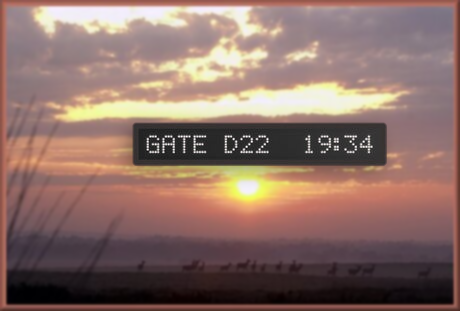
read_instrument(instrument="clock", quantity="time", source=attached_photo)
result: 19:34
